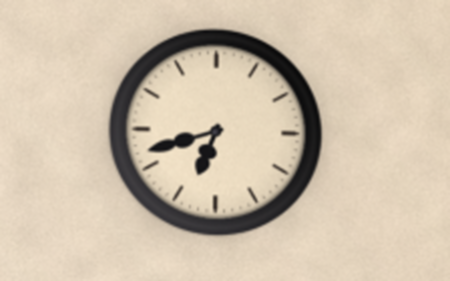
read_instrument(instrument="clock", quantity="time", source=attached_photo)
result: 6:42
